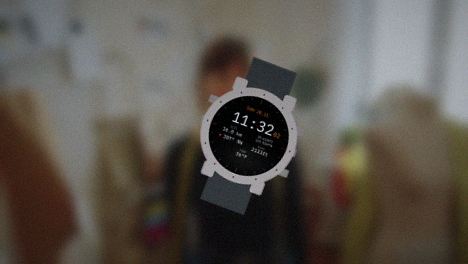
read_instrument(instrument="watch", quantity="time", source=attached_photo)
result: 11:32
